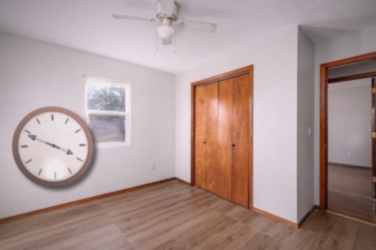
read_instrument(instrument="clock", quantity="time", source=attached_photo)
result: 3:49
